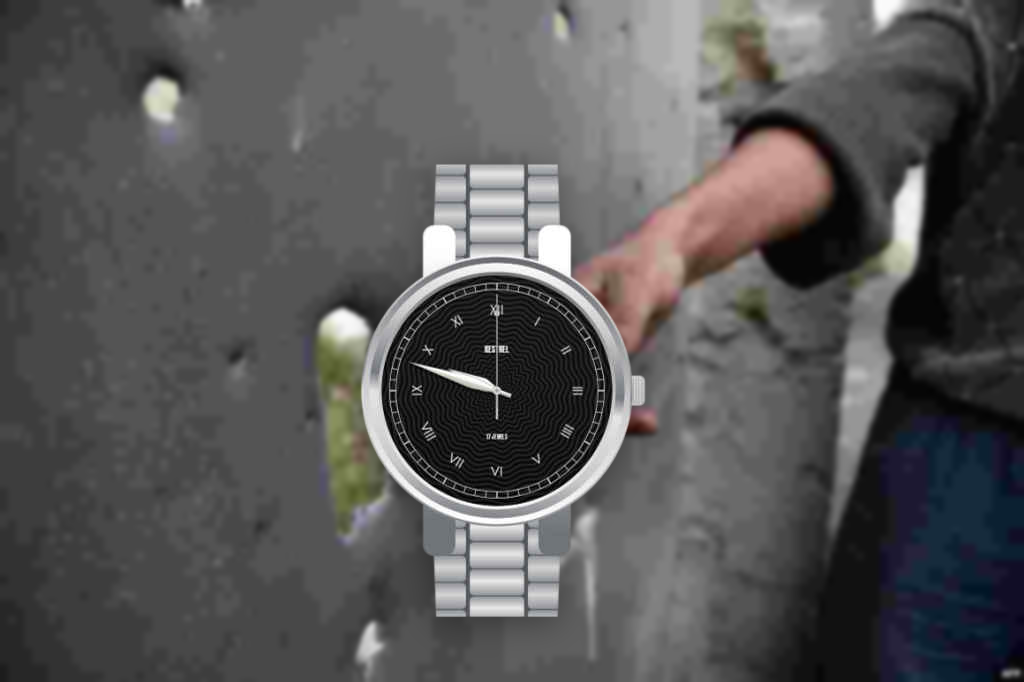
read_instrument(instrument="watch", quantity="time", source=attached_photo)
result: 9:48:00
